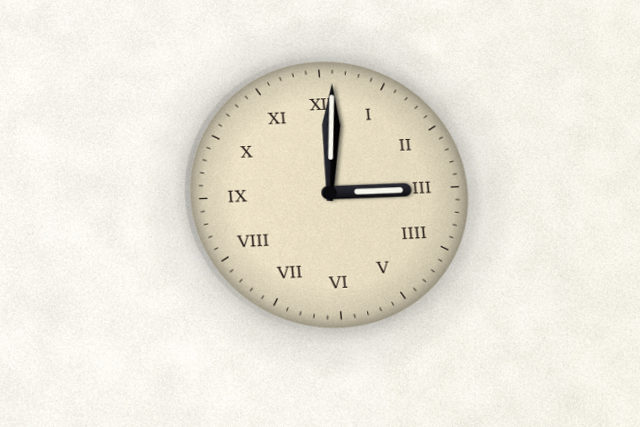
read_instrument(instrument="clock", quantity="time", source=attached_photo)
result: 3:01
